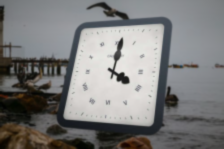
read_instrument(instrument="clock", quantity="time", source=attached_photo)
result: 4:01
